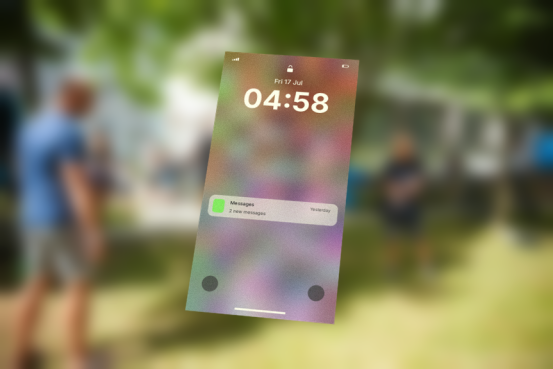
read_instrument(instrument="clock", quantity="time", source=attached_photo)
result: 4:58
